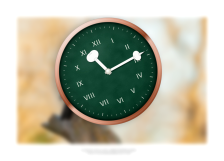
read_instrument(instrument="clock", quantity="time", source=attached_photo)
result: 11:14
